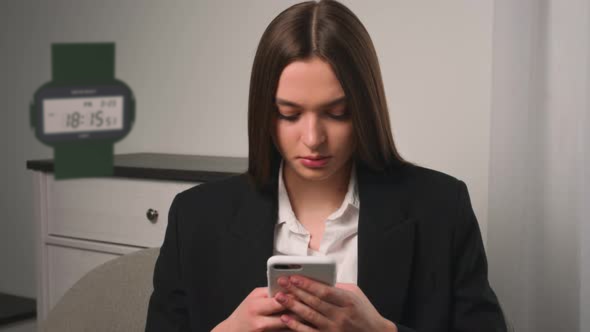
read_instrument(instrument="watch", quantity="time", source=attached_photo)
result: 18:15
